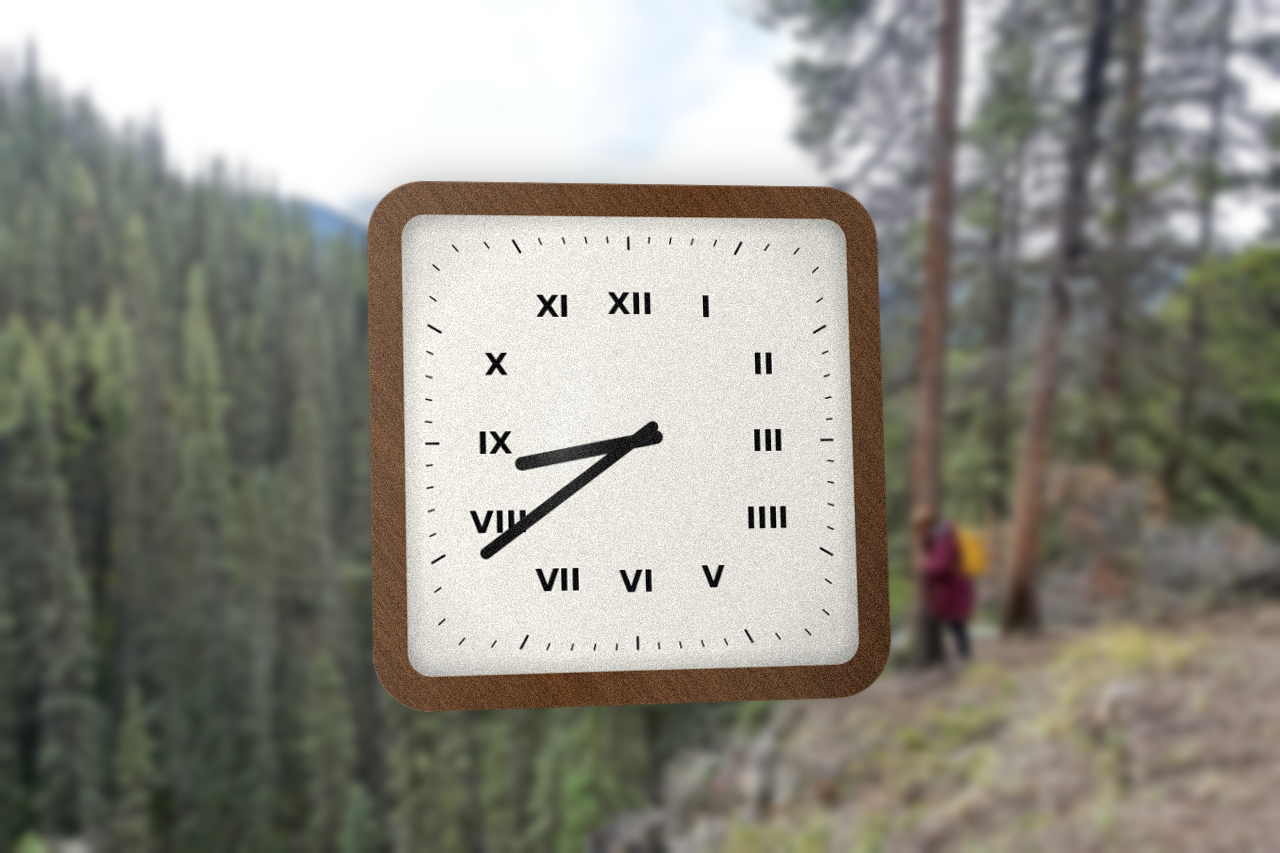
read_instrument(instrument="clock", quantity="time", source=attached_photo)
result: 8:39
